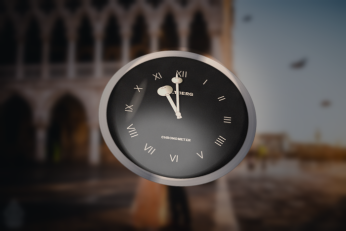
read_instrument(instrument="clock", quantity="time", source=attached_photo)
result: 10:59
